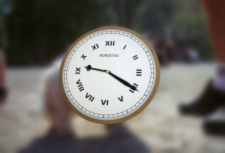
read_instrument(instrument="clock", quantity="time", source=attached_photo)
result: 9:20
